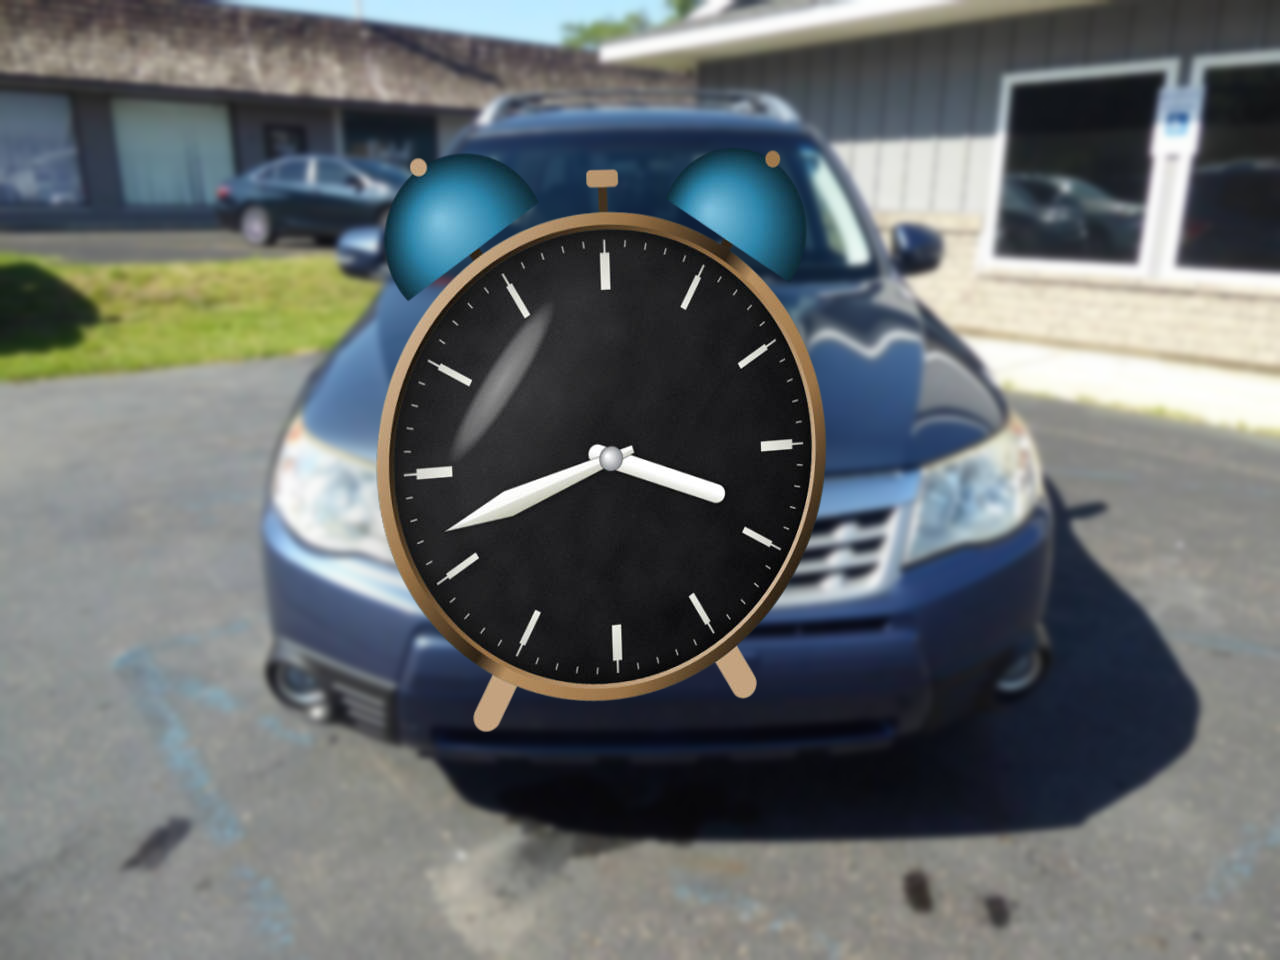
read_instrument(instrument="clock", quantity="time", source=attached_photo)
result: 3:42
